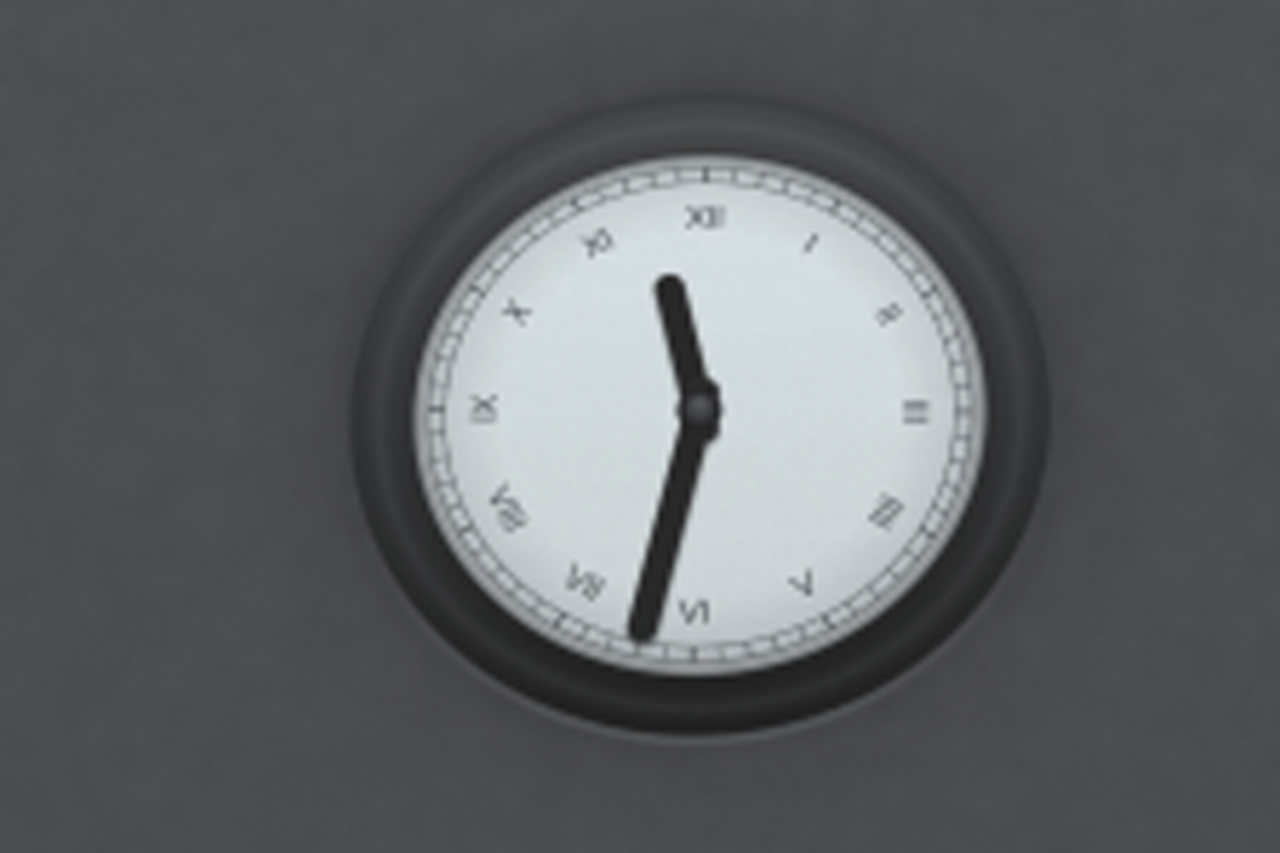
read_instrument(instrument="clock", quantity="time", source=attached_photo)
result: 11:32
